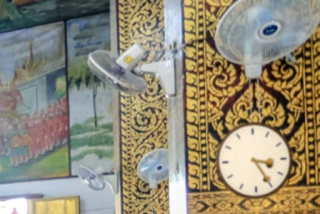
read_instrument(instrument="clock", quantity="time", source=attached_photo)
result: 3:25
